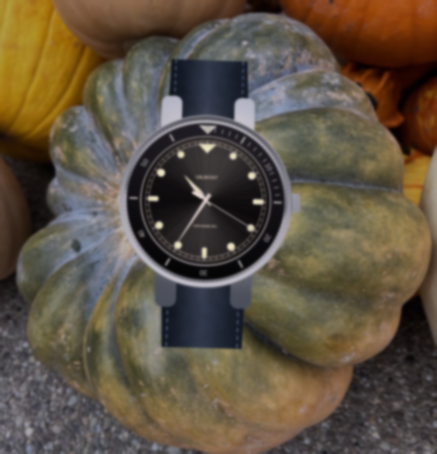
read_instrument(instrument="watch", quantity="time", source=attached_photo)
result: 10:35:20
